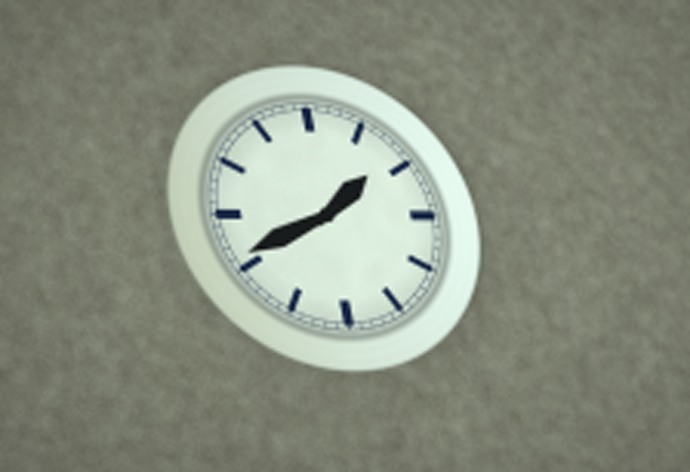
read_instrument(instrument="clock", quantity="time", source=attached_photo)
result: 1:41
